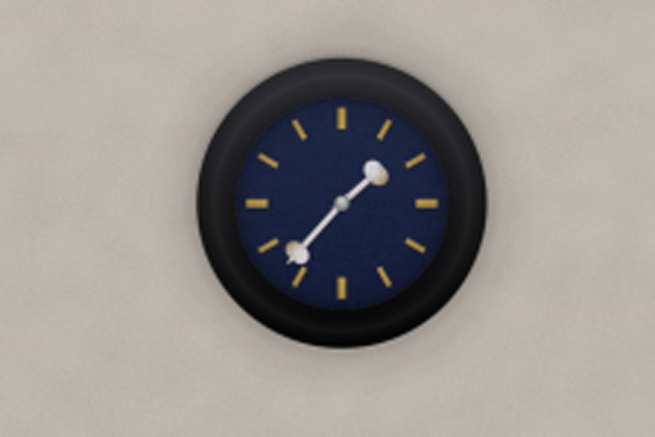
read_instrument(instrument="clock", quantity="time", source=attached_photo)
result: 1:37
